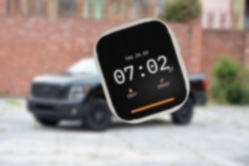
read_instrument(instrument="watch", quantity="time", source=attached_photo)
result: 7:02
